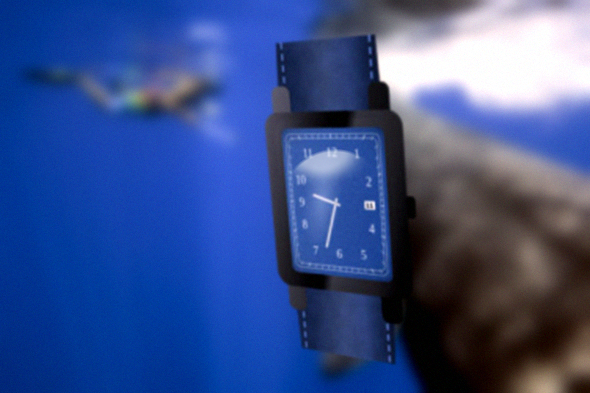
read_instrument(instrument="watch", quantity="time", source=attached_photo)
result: 9:33
